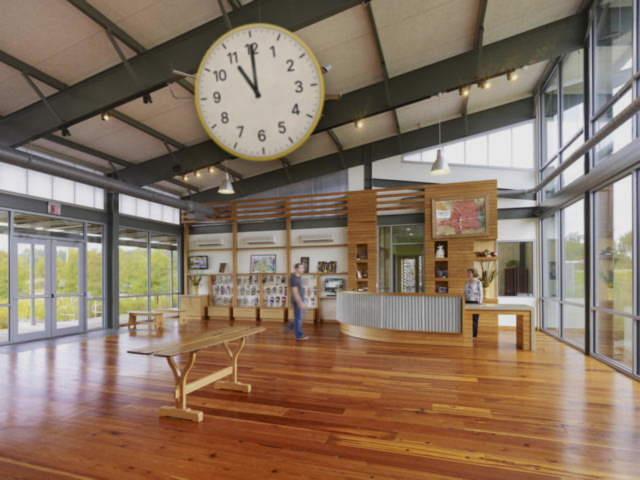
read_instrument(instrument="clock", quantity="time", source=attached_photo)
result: 11:00
